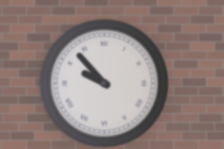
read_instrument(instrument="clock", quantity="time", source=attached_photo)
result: 9:53
